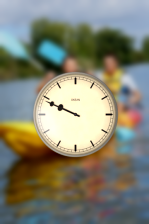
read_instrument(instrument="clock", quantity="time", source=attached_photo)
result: 9:49
